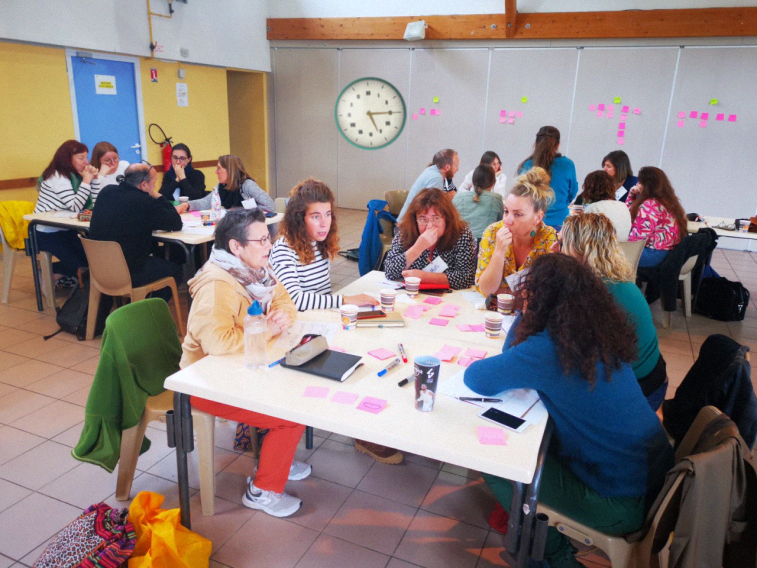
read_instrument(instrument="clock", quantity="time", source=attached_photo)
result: 5:15
